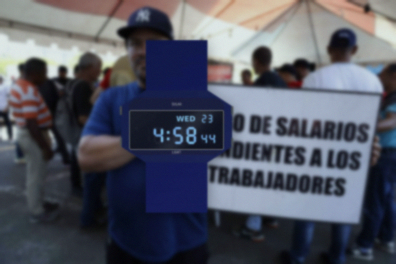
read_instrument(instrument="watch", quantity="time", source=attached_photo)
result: 4:58:44
